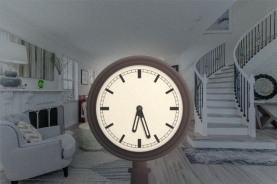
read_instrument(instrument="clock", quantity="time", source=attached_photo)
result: 6:27
